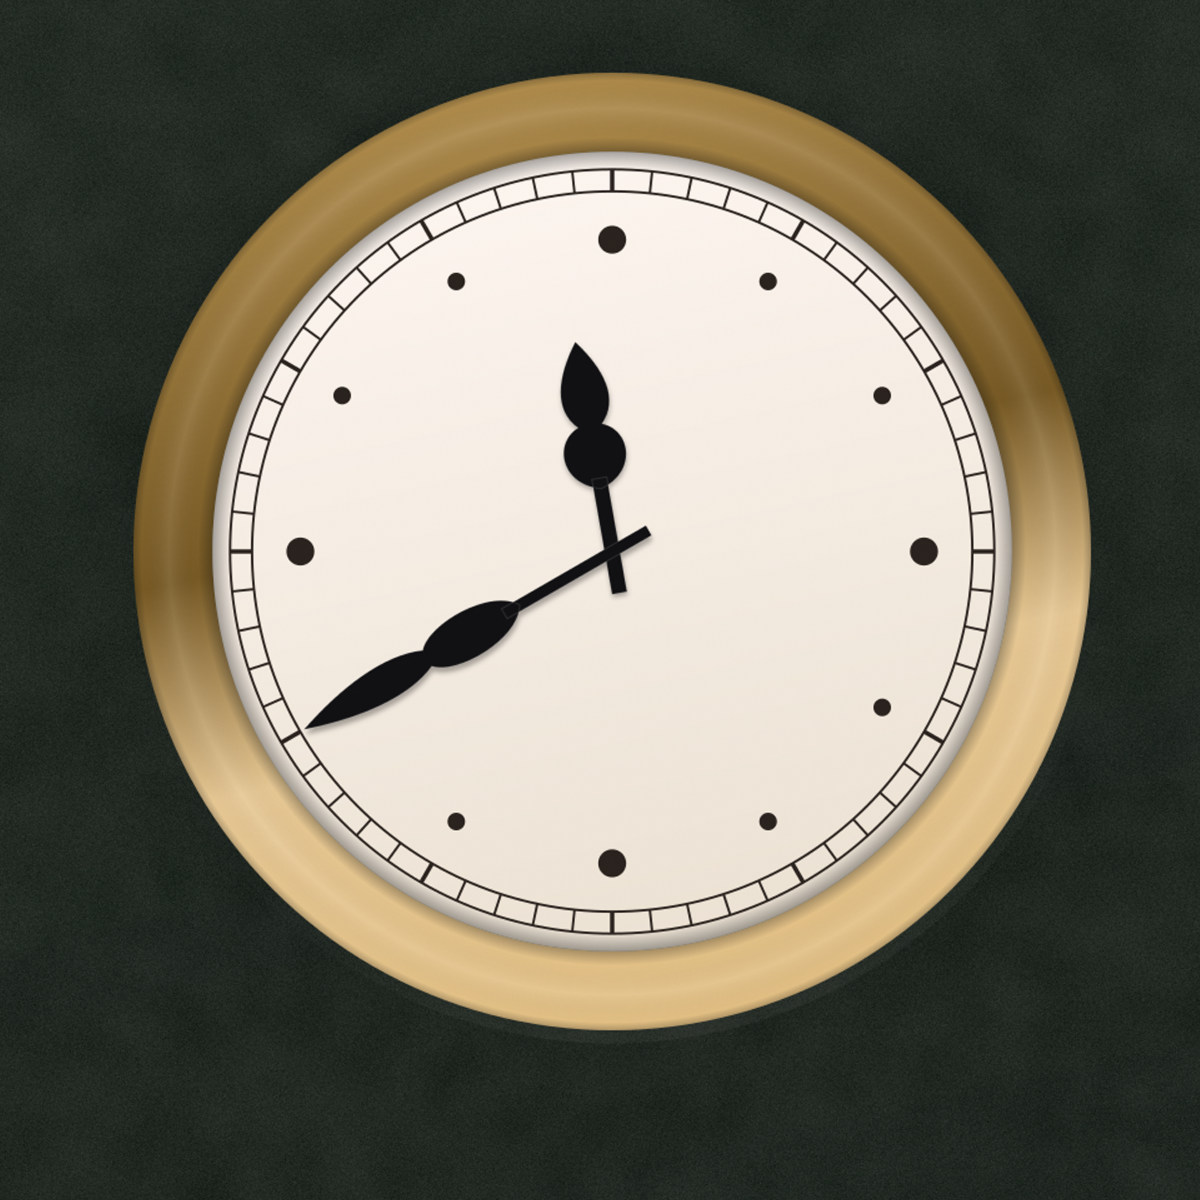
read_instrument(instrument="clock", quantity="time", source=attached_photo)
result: 11:40
